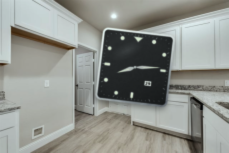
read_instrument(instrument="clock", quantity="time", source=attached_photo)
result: 8:14
